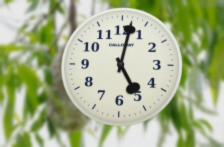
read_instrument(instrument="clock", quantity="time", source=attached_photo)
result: 5:02
